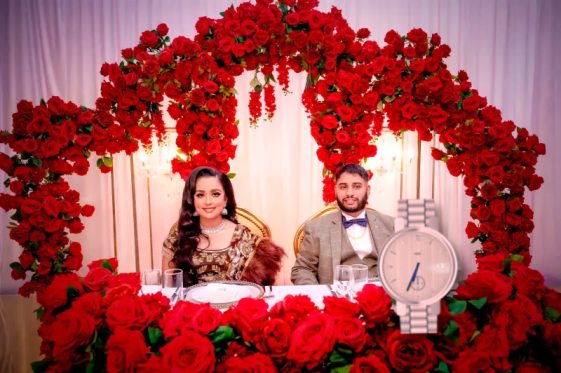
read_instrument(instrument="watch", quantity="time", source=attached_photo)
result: 6:34
